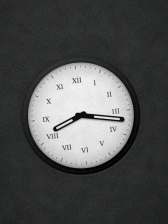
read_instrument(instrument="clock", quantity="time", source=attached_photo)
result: 8:17
